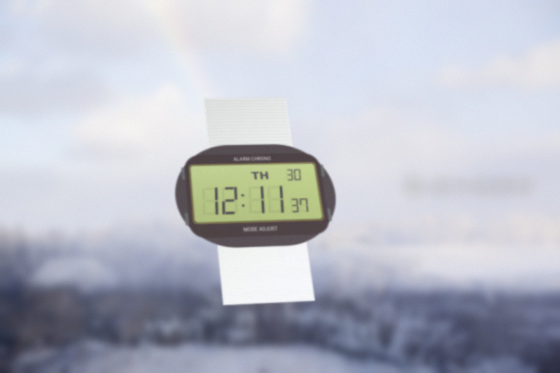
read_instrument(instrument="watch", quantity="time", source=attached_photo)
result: 12:11:37
